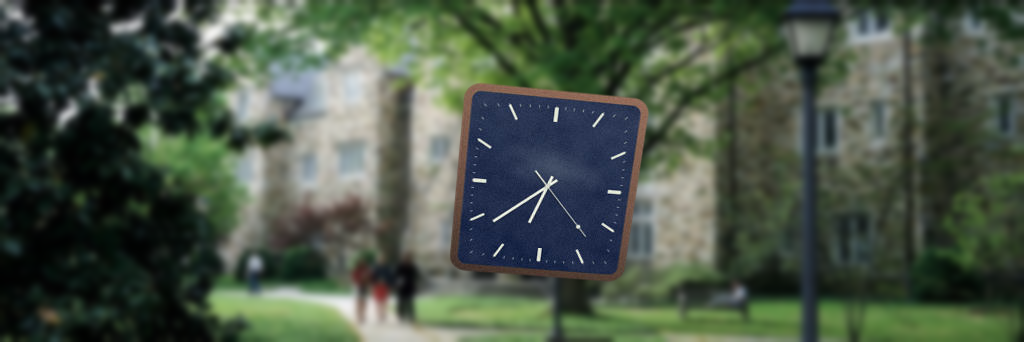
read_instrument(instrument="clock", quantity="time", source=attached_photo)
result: 6:38:23
